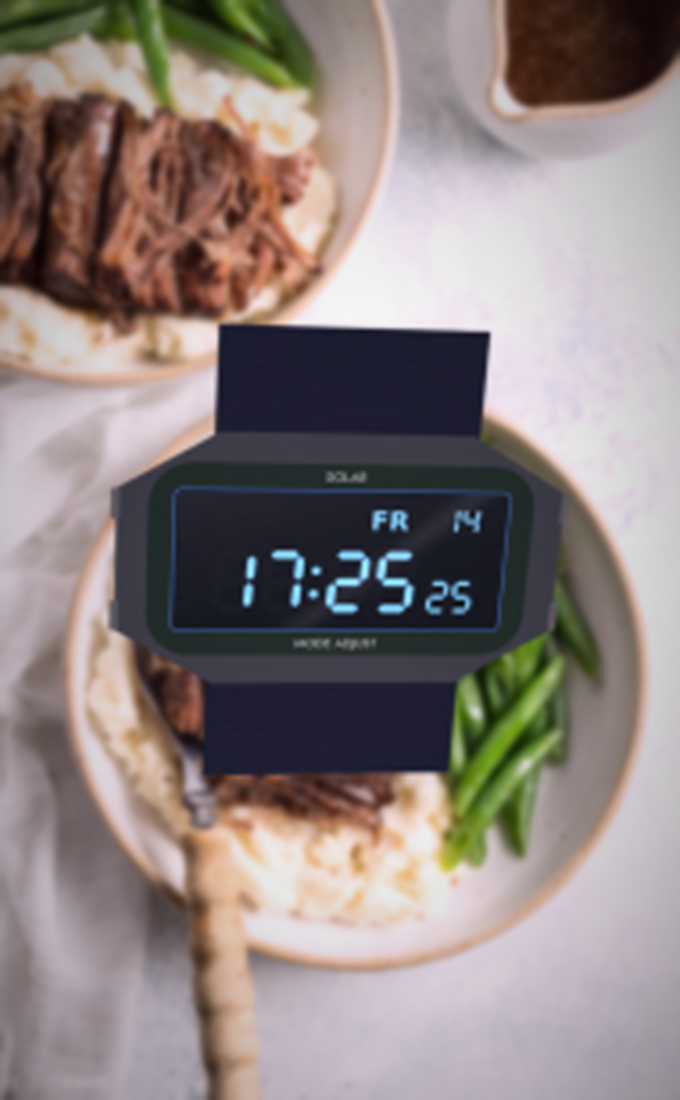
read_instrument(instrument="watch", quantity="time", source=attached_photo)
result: 17:25:25
